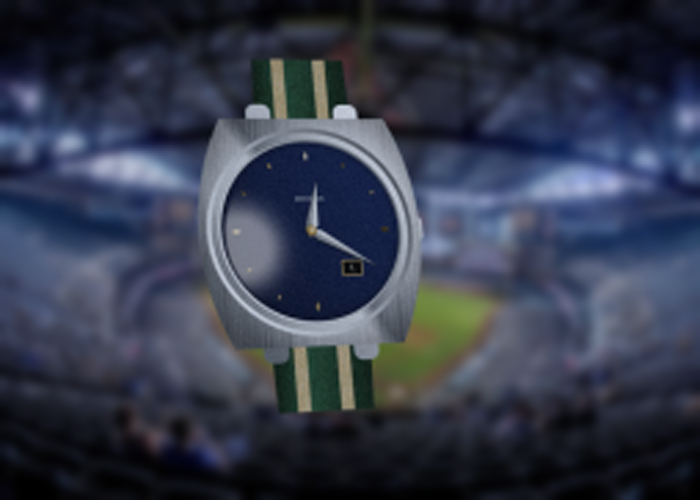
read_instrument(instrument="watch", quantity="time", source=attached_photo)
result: 12:20
